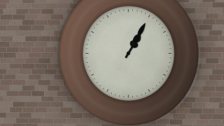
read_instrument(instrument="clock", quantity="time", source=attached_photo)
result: 1:05
